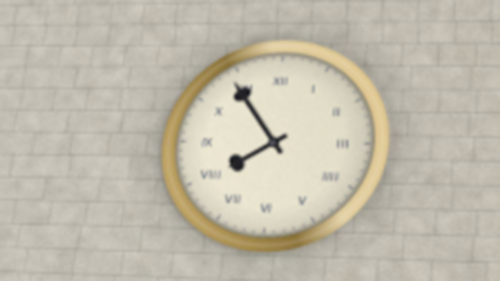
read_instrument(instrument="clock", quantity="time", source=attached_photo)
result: 7:54
